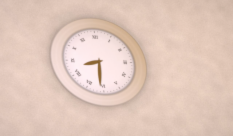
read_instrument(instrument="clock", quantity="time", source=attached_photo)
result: 8:31
